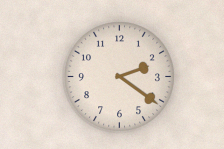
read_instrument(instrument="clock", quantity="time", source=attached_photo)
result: 2:21
